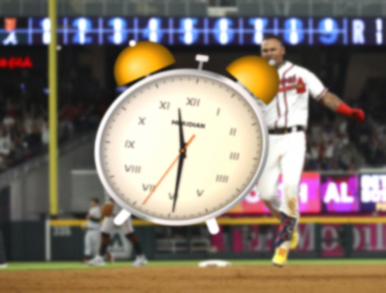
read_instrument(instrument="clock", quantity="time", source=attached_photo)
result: 11:29:34
